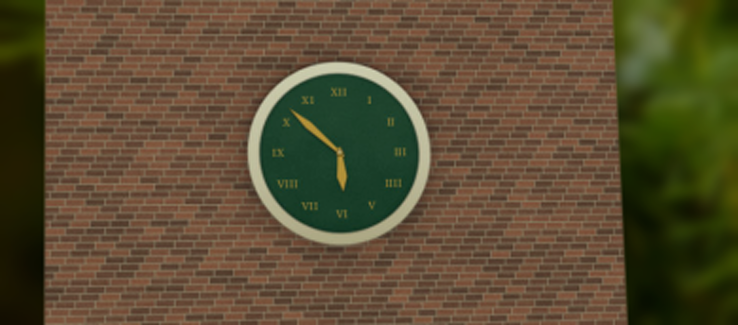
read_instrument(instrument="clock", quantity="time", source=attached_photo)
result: 5:52
